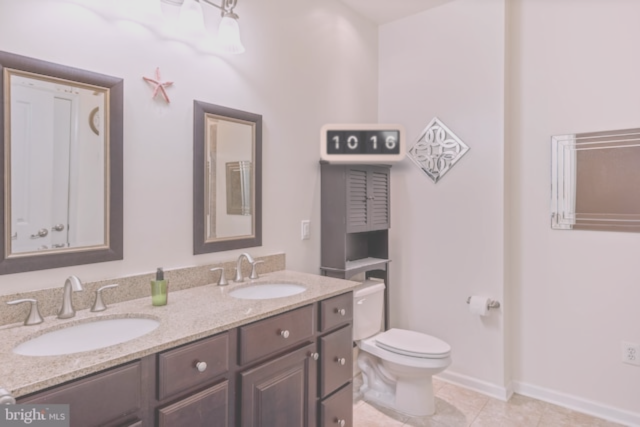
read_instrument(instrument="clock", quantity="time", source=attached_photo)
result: 10:16
